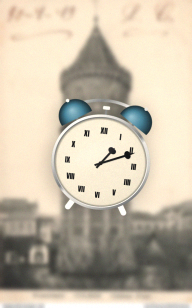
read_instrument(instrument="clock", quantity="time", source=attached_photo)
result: 1:11
